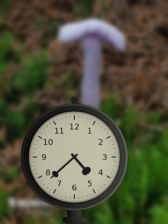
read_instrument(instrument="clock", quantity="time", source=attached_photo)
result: 4:38
